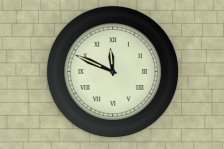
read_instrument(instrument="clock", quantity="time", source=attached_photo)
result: 11:49
